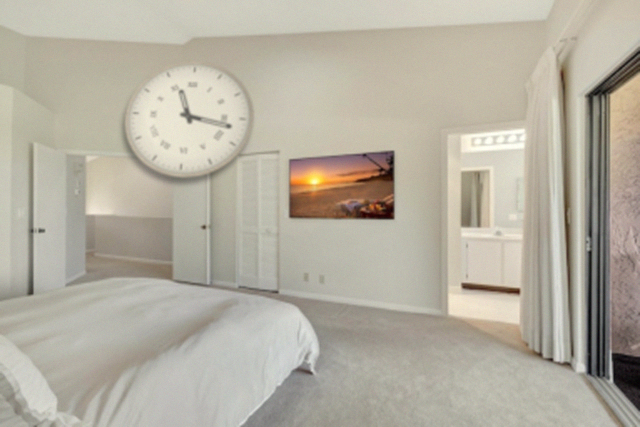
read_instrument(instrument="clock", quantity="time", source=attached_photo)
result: 11:17
